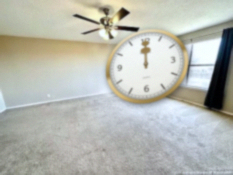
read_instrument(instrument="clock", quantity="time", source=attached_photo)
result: 12:00
